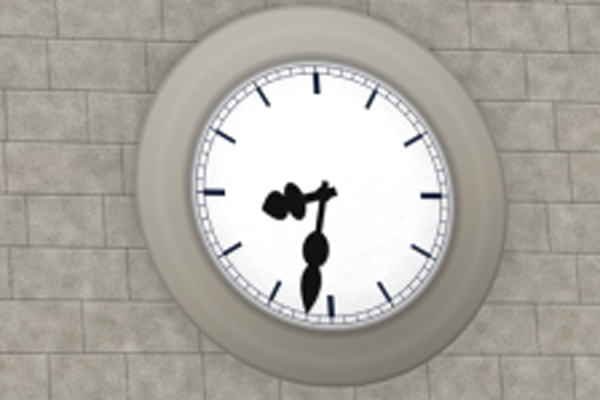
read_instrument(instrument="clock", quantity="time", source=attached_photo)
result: 8:32
